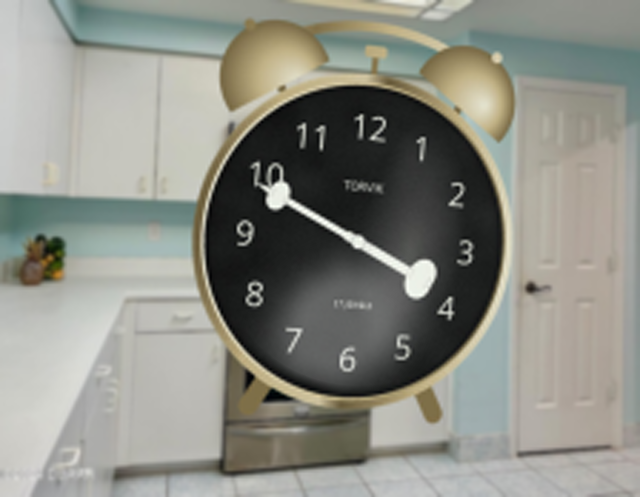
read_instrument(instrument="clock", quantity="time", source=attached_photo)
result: 3:49
